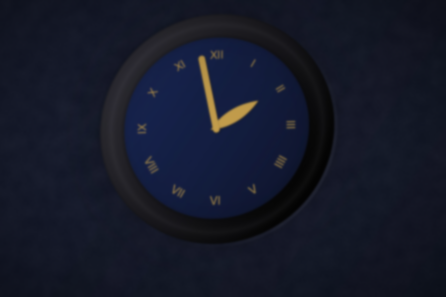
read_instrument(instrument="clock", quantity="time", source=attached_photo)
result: 1:58
